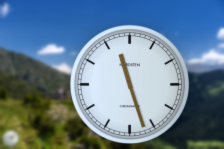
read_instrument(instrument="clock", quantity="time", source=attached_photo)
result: 11:27
